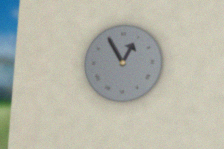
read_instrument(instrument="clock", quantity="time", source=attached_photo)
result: 12:55
